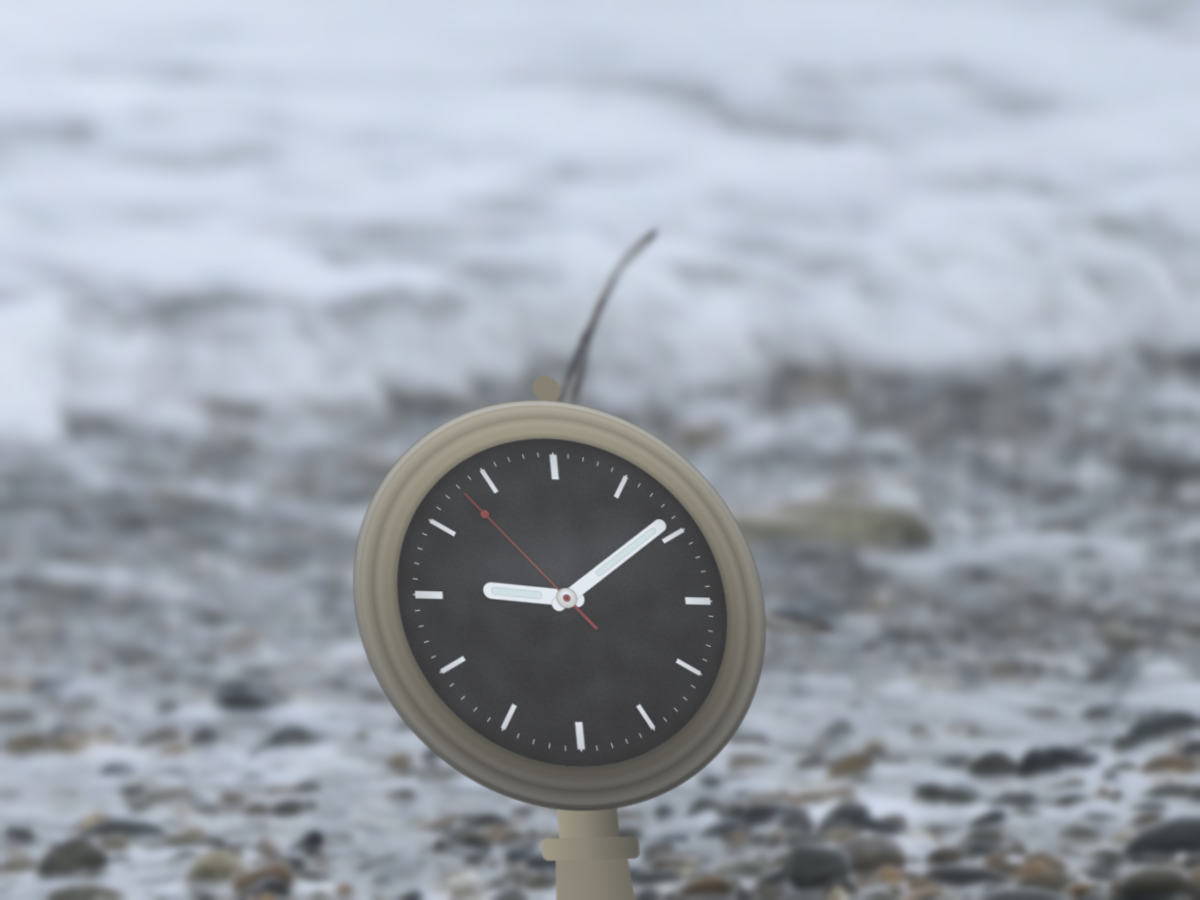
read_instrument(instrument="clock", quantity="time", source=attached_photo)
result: 9:08:53
